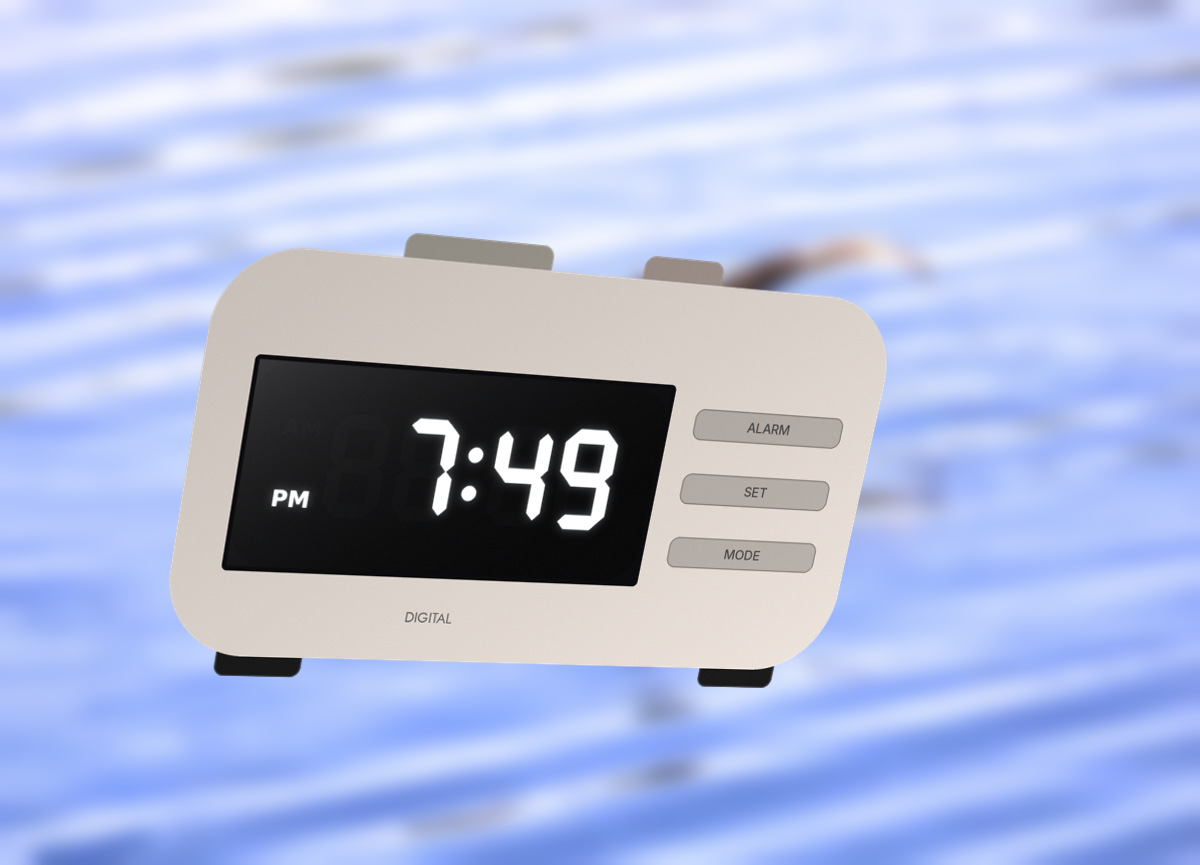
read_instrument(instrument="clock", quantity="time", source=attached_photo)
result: 7:49
